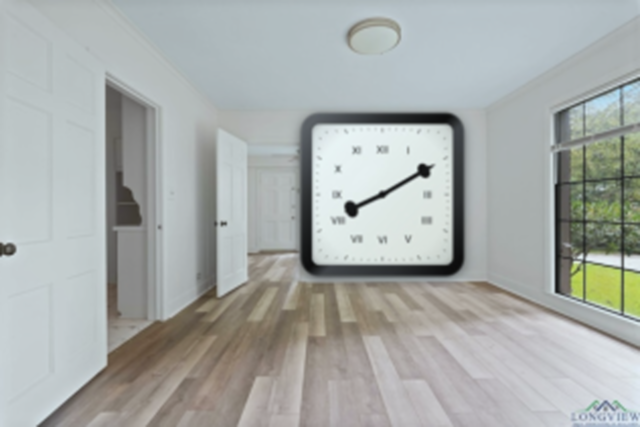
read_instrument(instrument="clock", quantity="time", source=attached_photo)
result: 8:10
